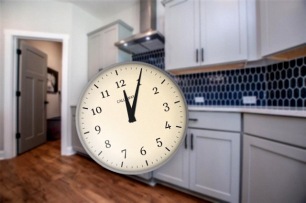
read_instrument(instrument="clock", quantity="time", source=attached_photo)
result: 12:05
